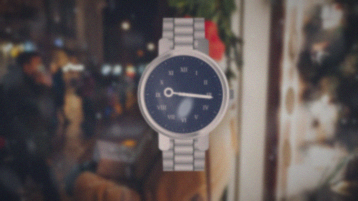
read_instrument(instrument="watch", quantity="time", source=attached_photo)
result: 9:16
